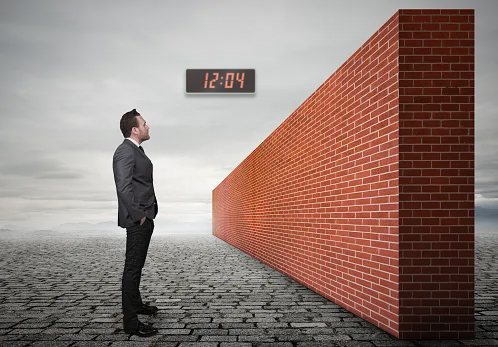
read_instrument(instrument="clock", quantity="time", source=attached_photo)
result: 12:04
